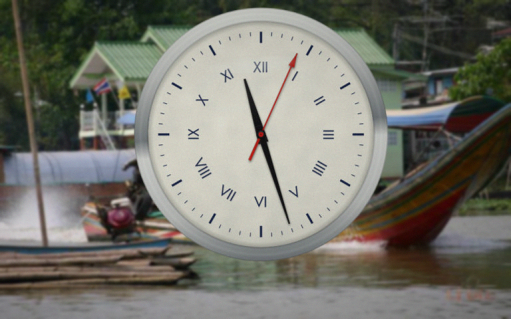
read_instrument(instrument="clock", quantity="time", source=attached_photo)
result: 11:27:04
